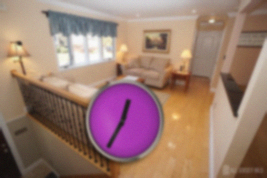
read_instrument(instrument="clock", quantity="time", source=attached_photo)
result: 12:35
